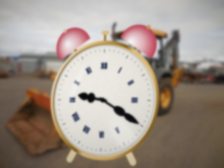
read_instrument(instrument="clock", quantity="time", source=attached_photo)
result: 9:20
